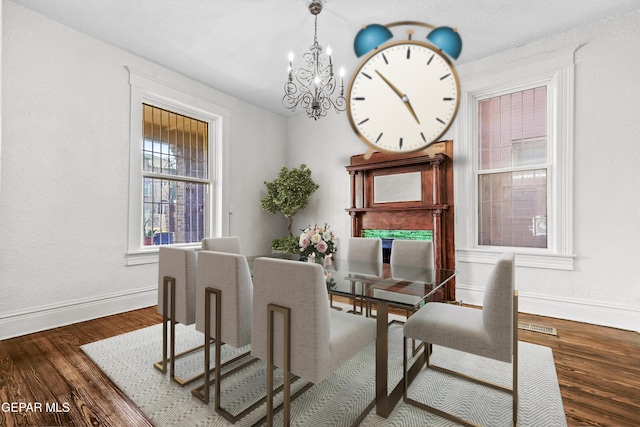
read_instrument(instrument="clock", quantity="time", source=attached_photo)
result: 4:52
